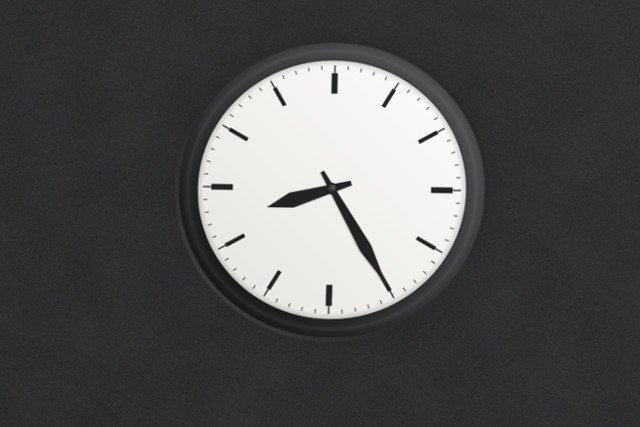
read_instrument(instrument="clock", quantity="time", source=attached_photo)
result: 8:25
